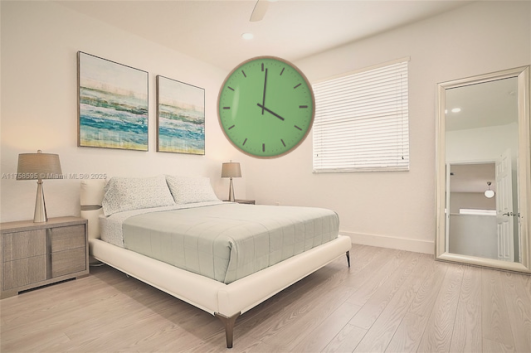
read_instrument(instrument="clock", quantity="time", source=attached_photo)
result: 4:01
